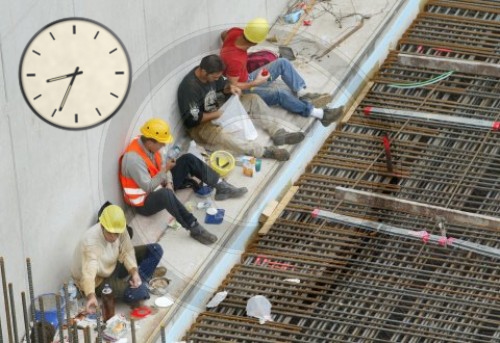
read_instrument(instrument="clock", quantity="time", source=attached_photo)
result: 8:34
